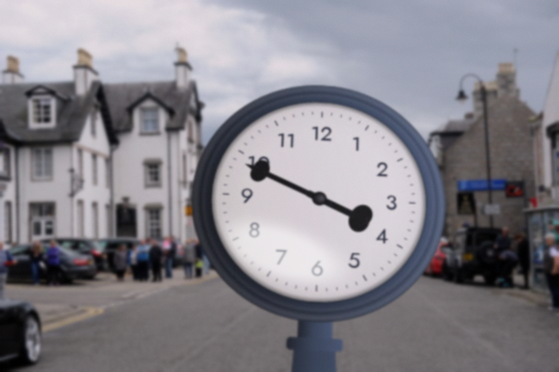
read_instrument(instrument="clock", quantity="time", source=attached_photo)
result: 3:49
